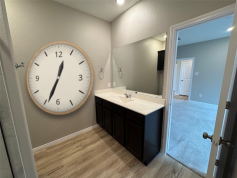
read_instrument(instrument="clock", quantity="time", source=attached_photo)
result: 12:34
